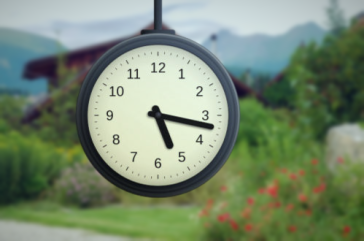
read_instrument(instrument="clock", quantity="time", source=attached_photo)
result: 5:17
